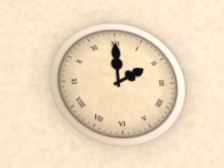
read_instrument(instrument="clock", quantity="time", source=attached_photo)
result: 2:00
